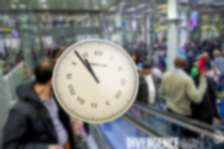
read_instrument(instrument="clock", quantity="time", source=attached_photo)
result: 10:53
